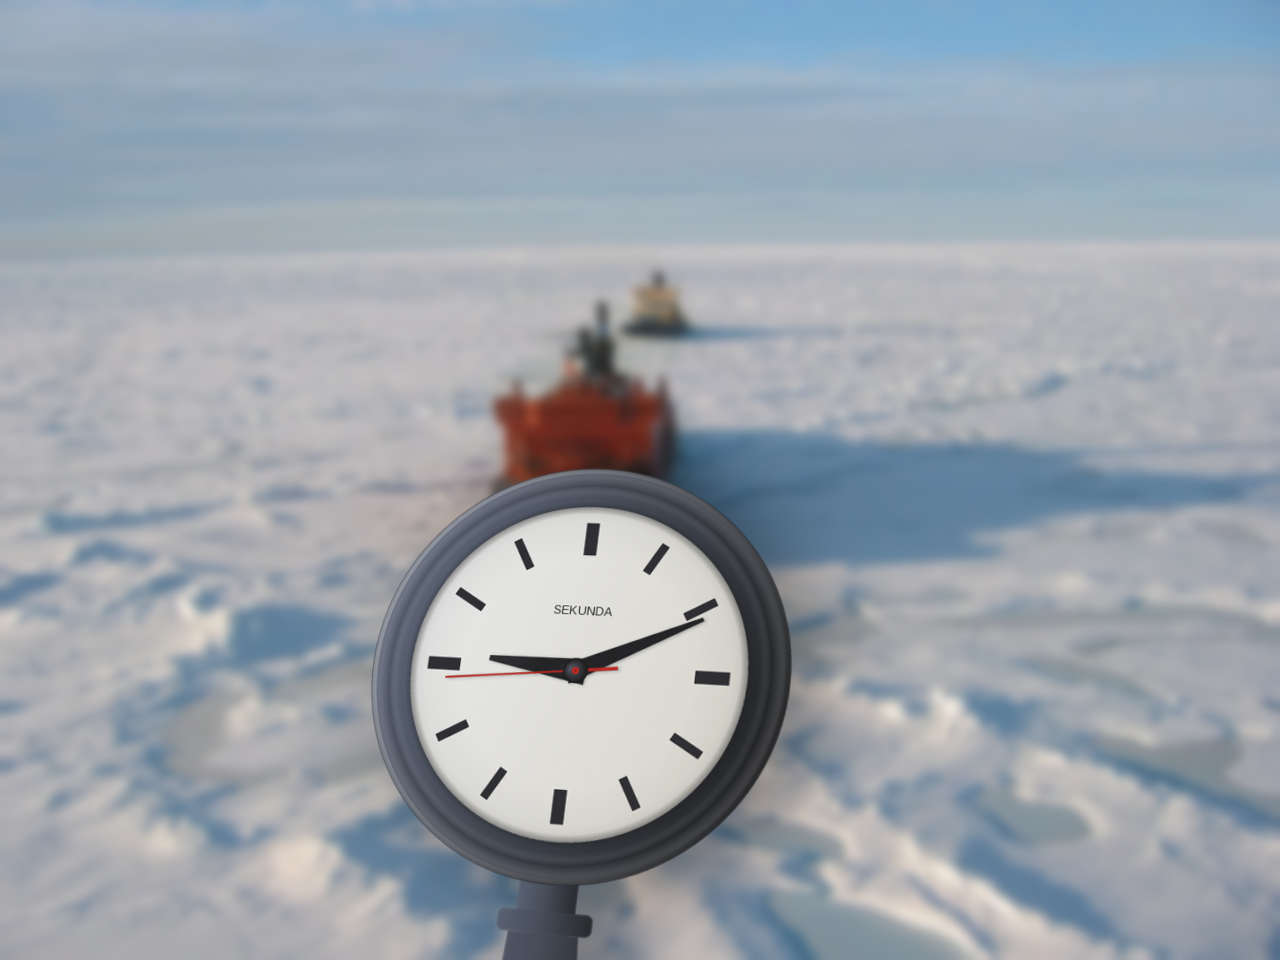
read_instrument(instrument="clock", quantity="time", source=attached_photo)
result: 9:10:44
